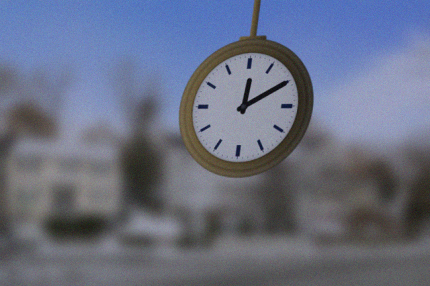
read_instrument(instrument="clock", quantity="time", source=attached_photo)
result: 12:10
